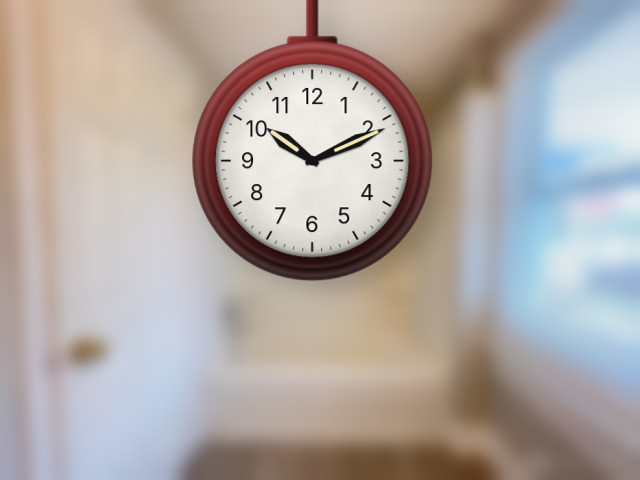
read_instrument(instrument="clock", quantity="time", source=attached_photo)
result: 10:11
